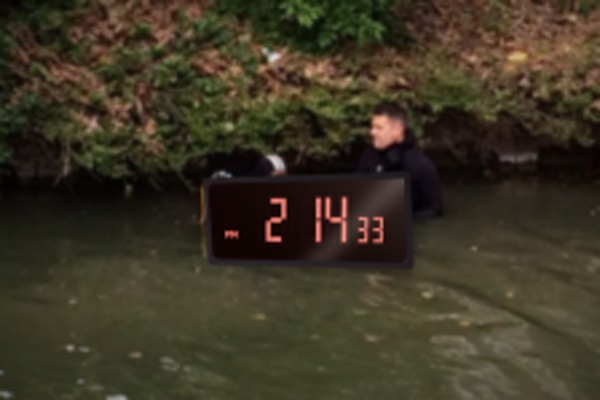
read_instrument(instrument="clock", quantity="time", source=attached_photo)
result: 2:14:33
